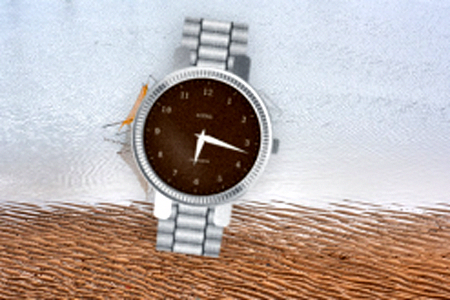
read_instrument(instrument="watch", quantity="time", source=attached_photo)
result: 6:17
